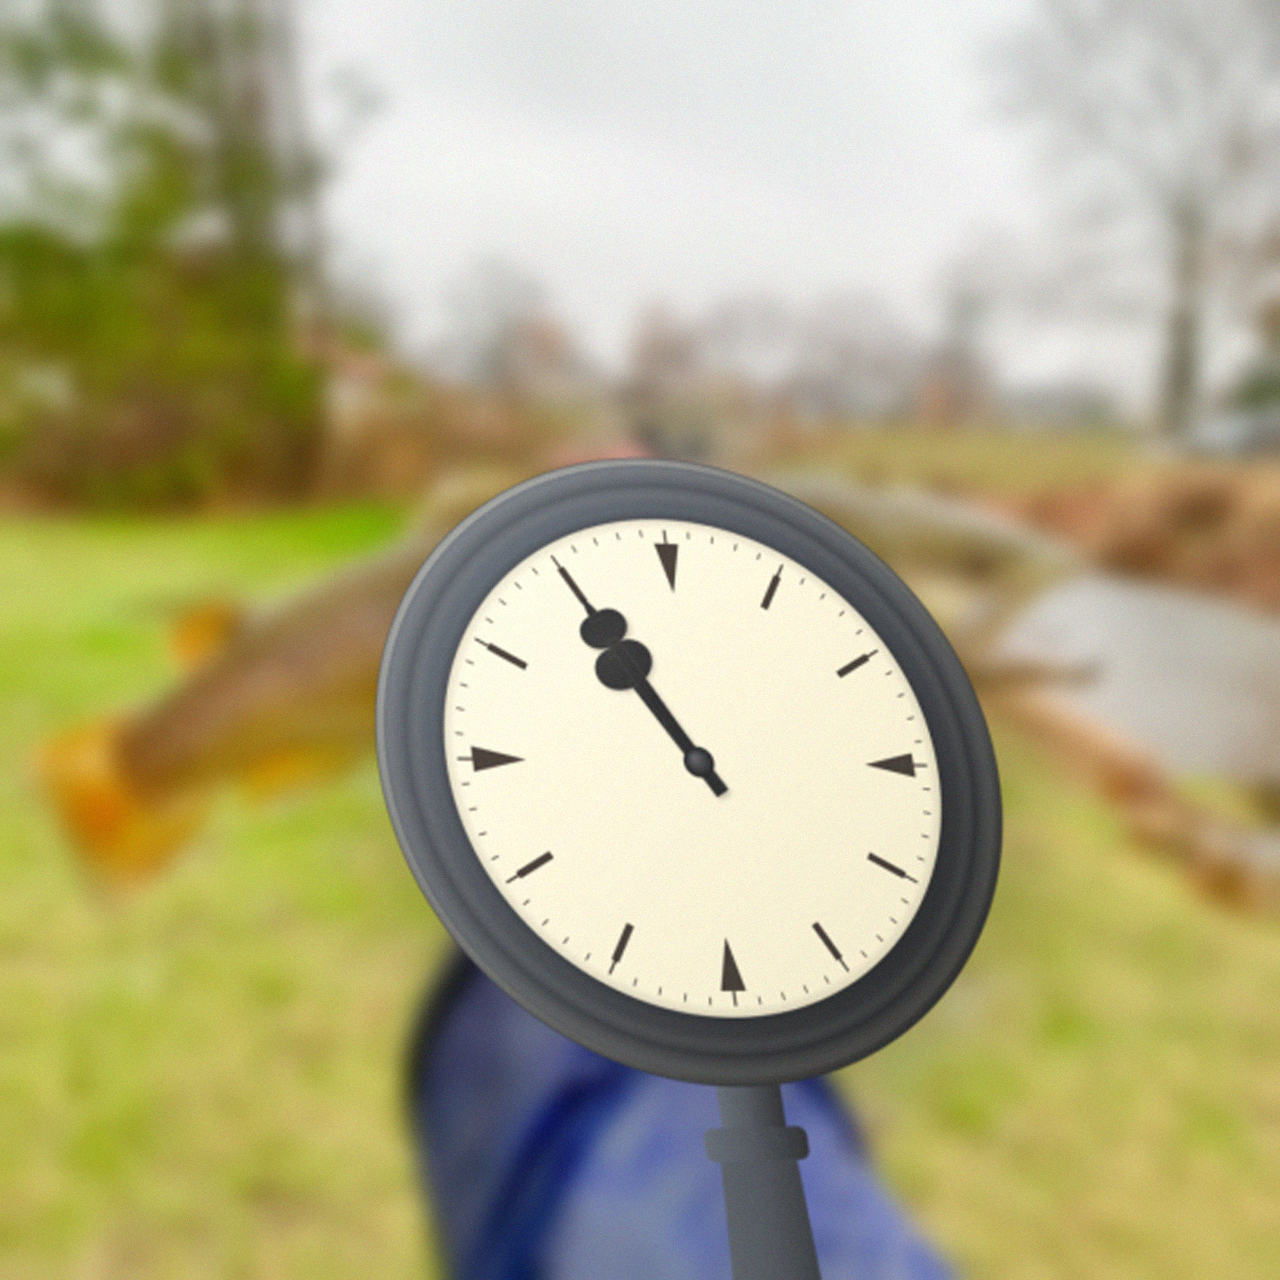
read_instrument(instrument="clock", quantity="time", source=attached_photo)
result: 10:55
